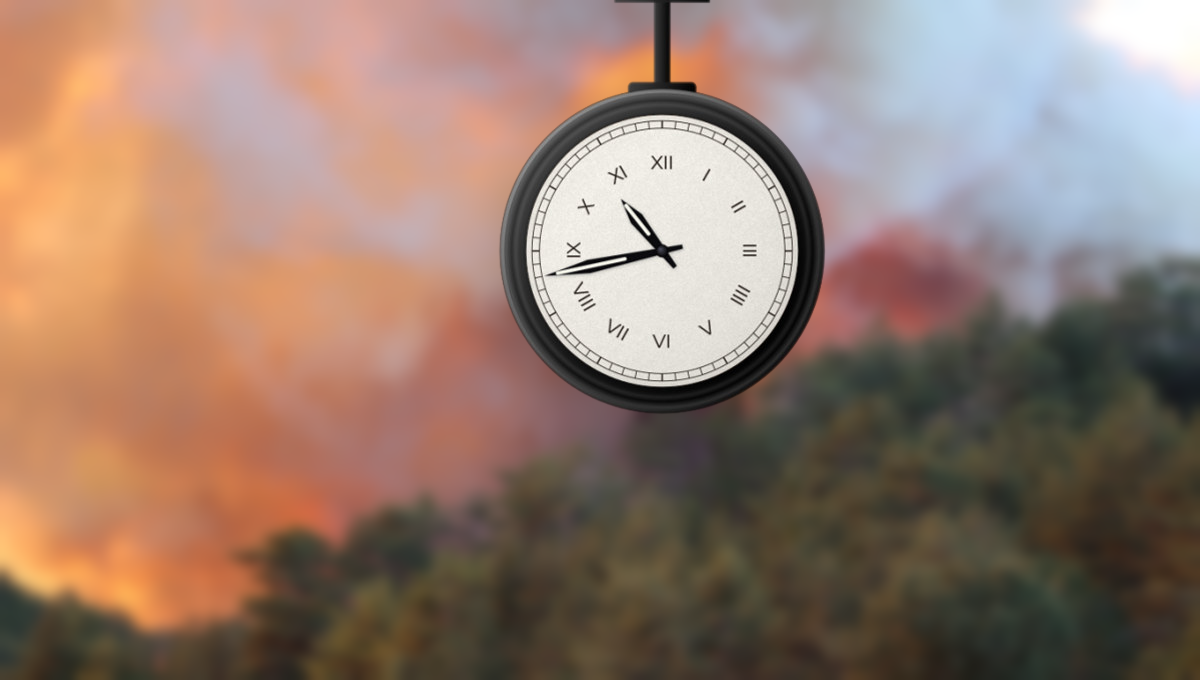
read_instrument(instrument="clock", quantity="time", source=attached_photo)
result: 10:43
